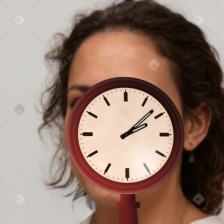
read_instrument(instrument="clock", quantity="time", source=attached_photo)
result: 2:08
